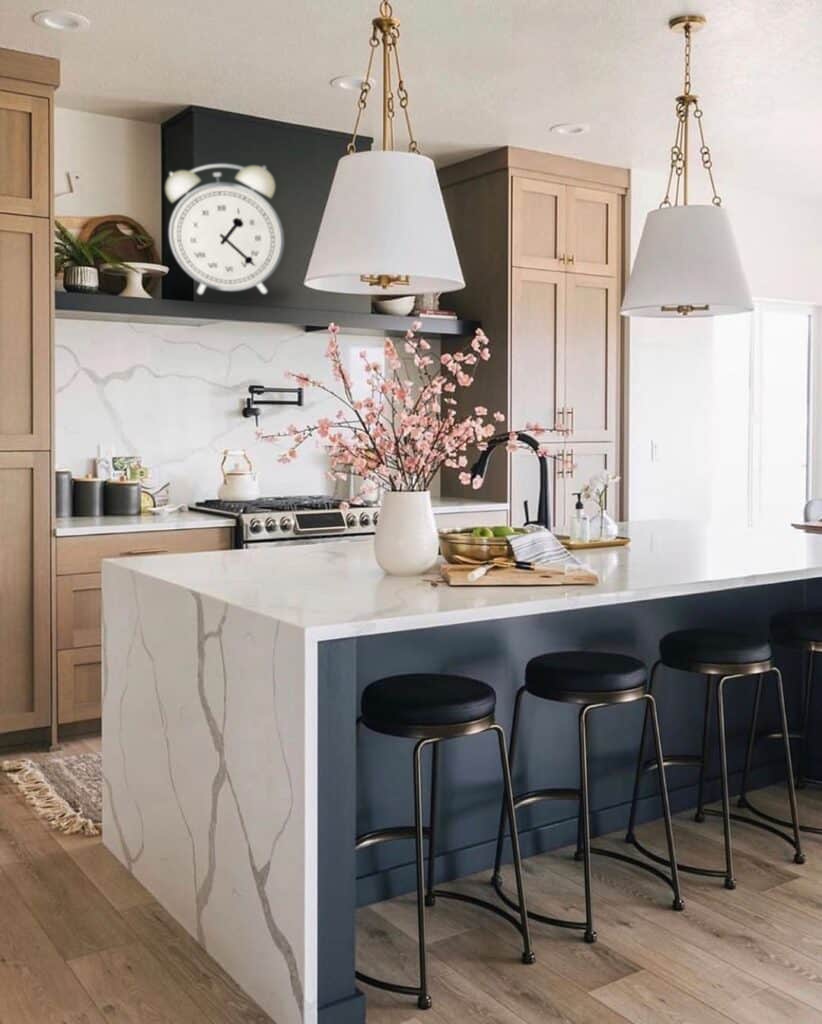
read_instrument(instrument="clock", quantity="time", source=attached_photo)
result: 1:23
